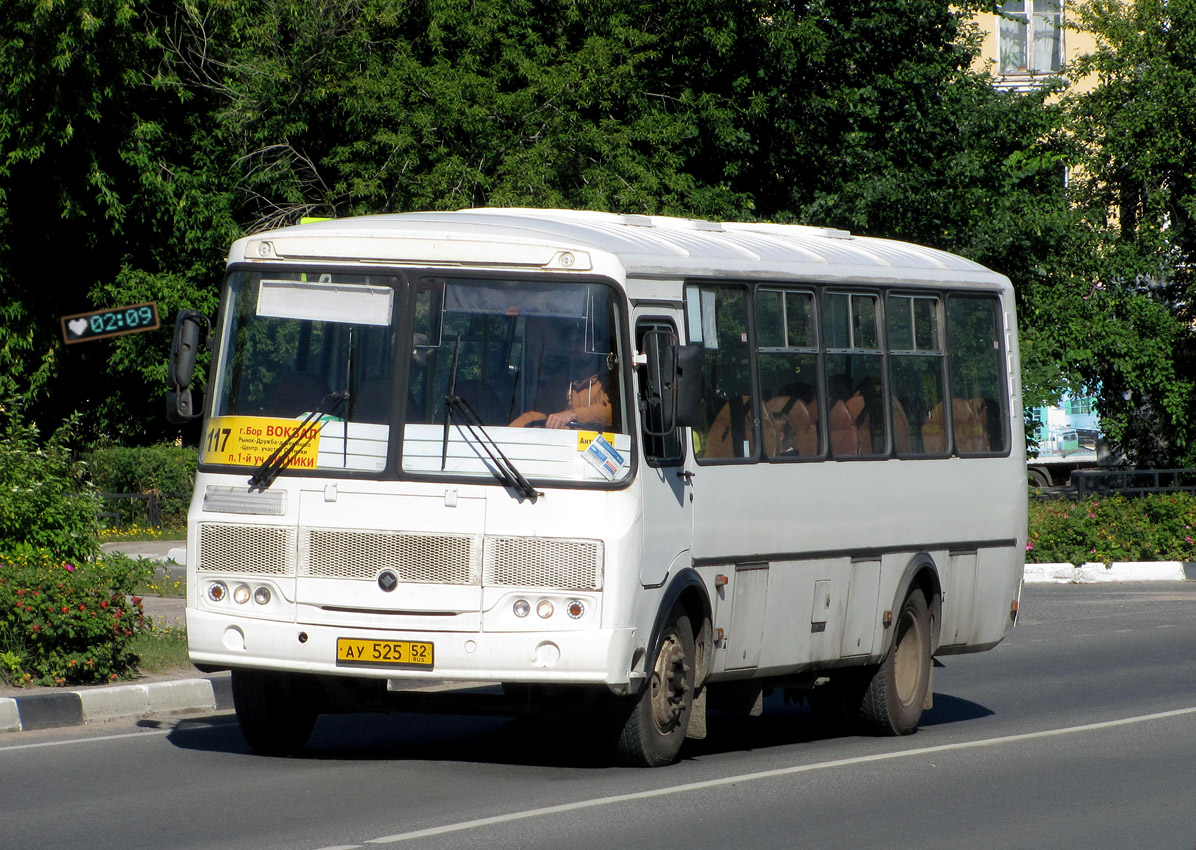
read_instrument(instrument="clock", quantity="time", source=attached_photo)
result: 2:09
